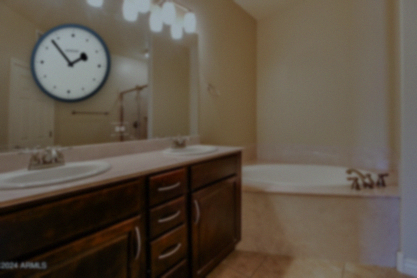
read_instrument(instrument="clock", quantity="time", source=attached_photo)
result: 1:53
